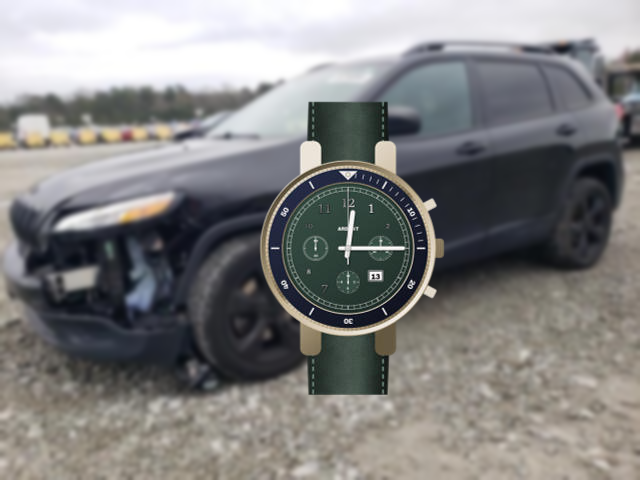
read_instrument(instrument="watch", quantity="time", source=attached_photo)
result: 12:15
